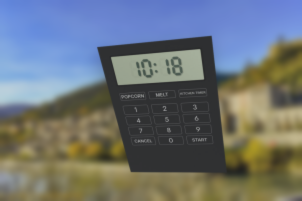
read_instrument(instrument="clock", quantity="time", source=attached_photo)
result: 10:18
